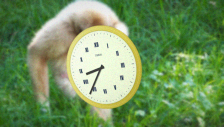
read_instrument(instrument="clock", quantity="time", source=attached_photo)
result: 8:36
